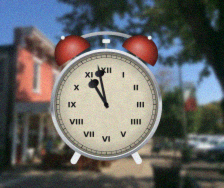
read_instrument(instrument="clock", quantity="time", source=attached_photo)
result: 10:58
